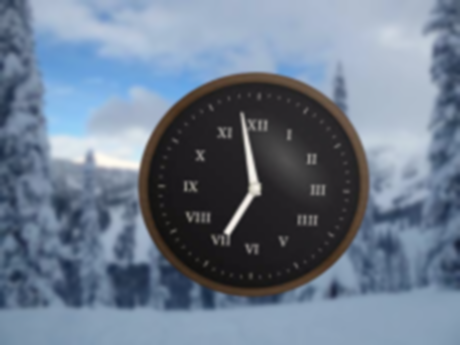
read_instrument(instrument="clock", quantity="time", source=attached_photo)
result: 6:58
